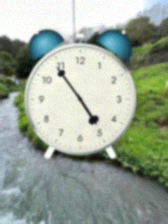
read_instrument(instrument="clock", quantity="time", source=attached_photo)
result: 4:54
